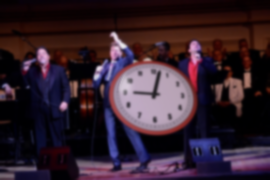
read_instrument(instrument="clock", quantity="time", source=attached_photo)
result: 9:02
